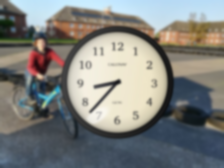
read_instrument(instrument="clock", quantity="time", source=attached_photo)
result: 8:37
